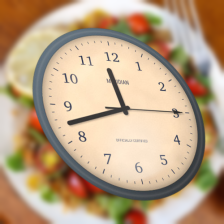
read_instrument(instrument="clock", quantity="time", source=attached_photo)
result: 11:42:15
